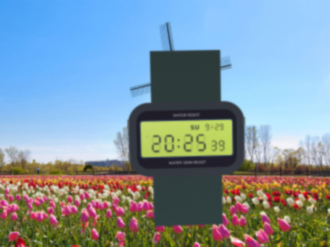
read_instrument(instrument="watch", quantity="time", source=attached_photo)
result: 20:25:39
